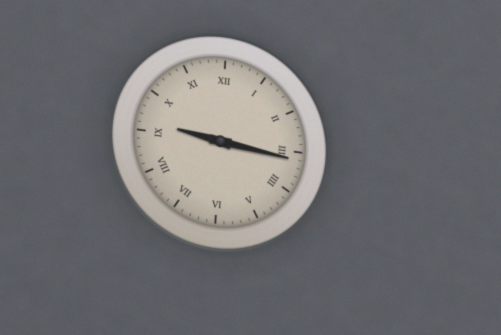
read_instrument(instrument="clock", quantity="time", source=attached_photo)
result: 9:16
